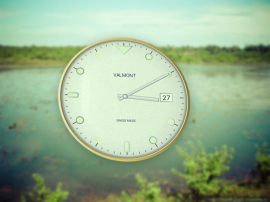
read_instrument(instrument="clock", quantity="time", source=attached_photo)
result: 3:10
